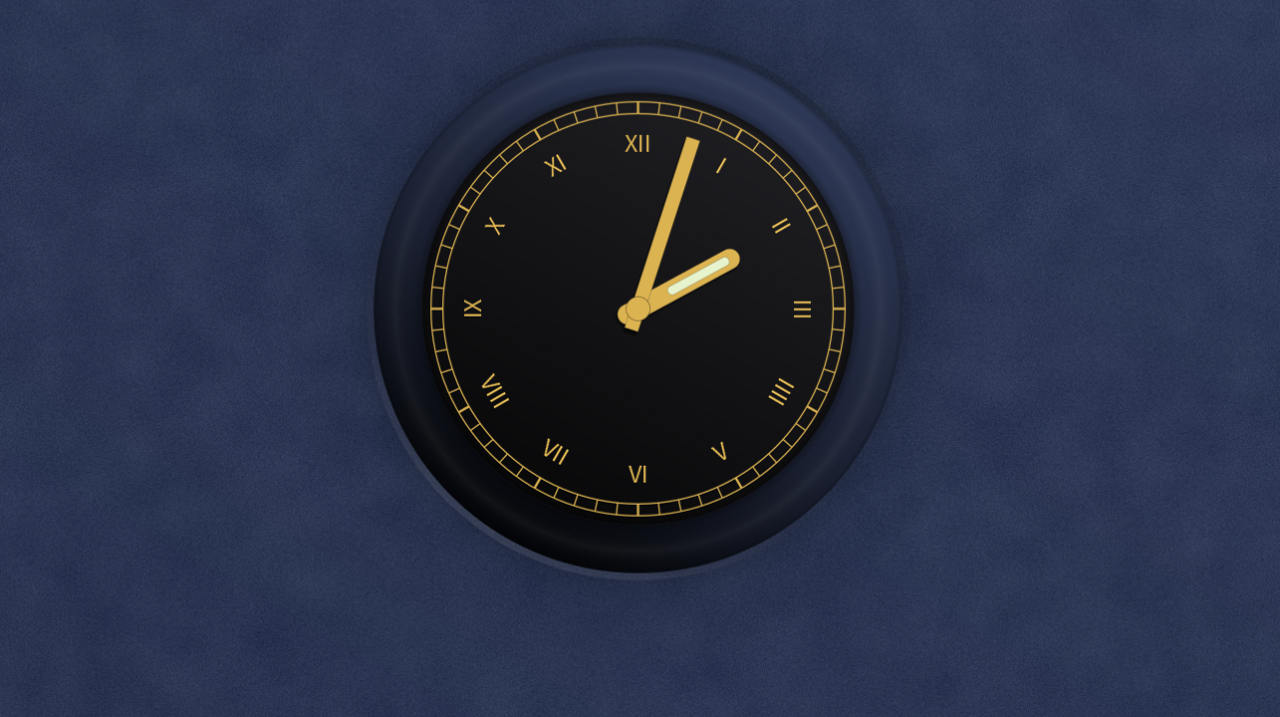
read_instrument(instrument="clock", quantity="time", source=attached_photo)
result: 2:03
